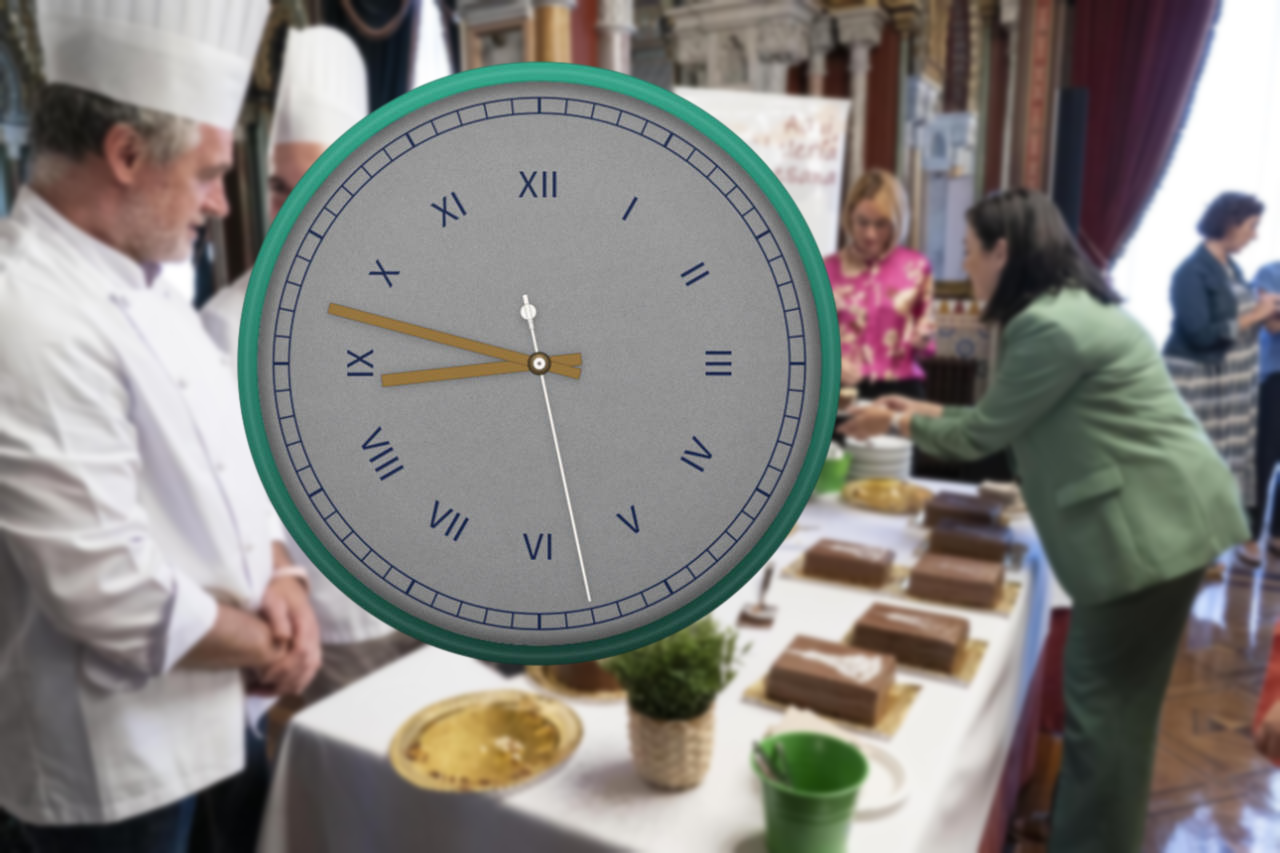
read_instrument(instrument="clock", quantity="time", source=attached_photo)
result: 8:47:28
